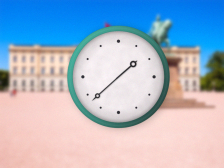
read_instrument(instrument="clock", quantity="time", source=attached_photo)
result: 1:38
